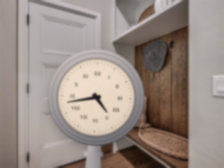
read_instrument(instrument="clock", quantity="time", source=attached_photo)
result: 4:43
